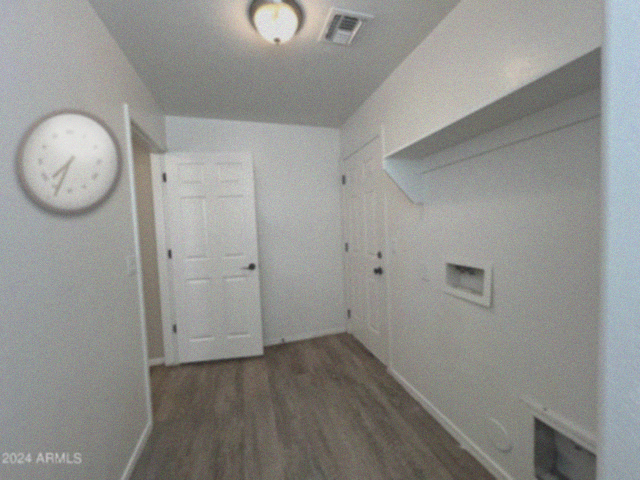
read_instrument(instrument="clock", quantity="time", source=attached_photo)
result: 7:34
